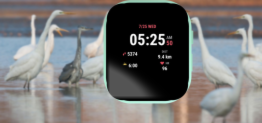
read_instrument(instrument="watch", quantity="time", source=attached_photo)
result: 5:25
